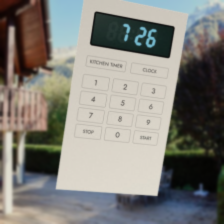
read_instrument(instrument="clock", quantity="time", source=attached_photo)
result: 7:26
